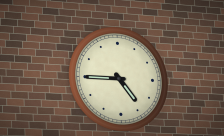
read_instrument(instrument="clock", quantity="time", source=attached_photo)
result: 4:45
